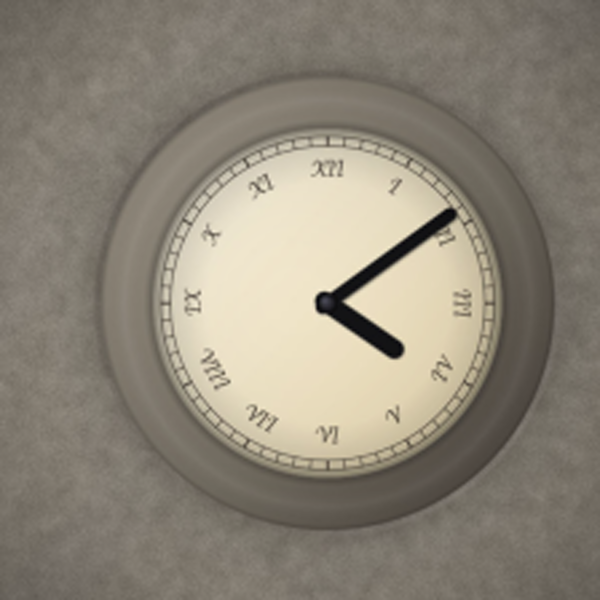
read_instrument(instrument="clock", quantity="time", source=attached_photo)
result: 4:09
